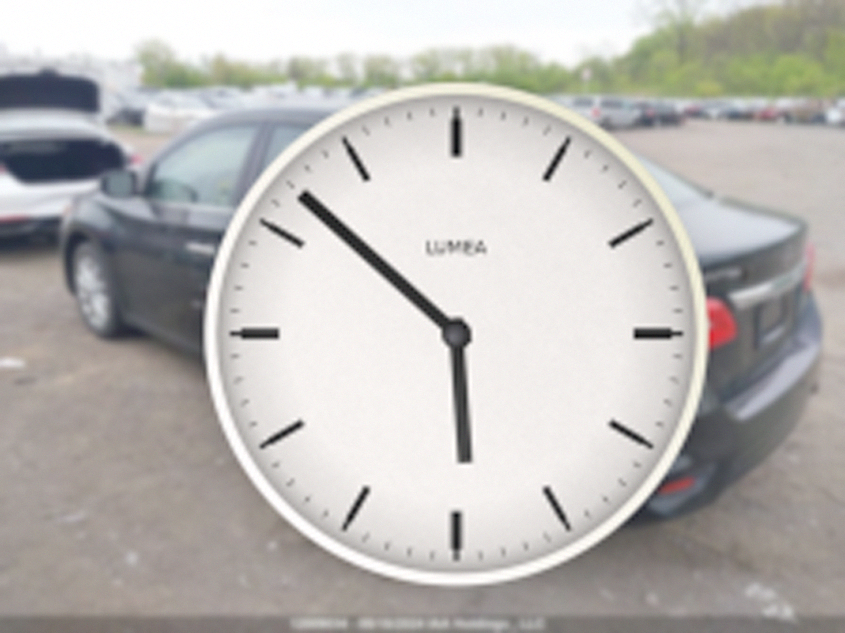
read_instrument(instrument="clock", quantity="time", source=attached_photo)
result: 5:52
